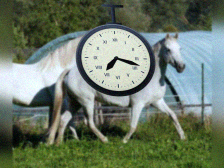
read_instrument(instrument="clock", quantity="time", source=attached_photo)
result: 7:18
